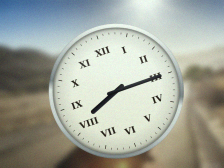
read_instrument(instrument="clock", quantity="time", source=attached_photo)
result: 8:15
